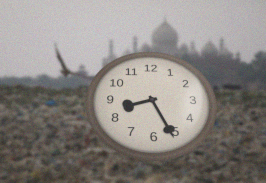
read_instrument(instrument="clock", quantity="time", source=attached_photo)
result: 8:26
